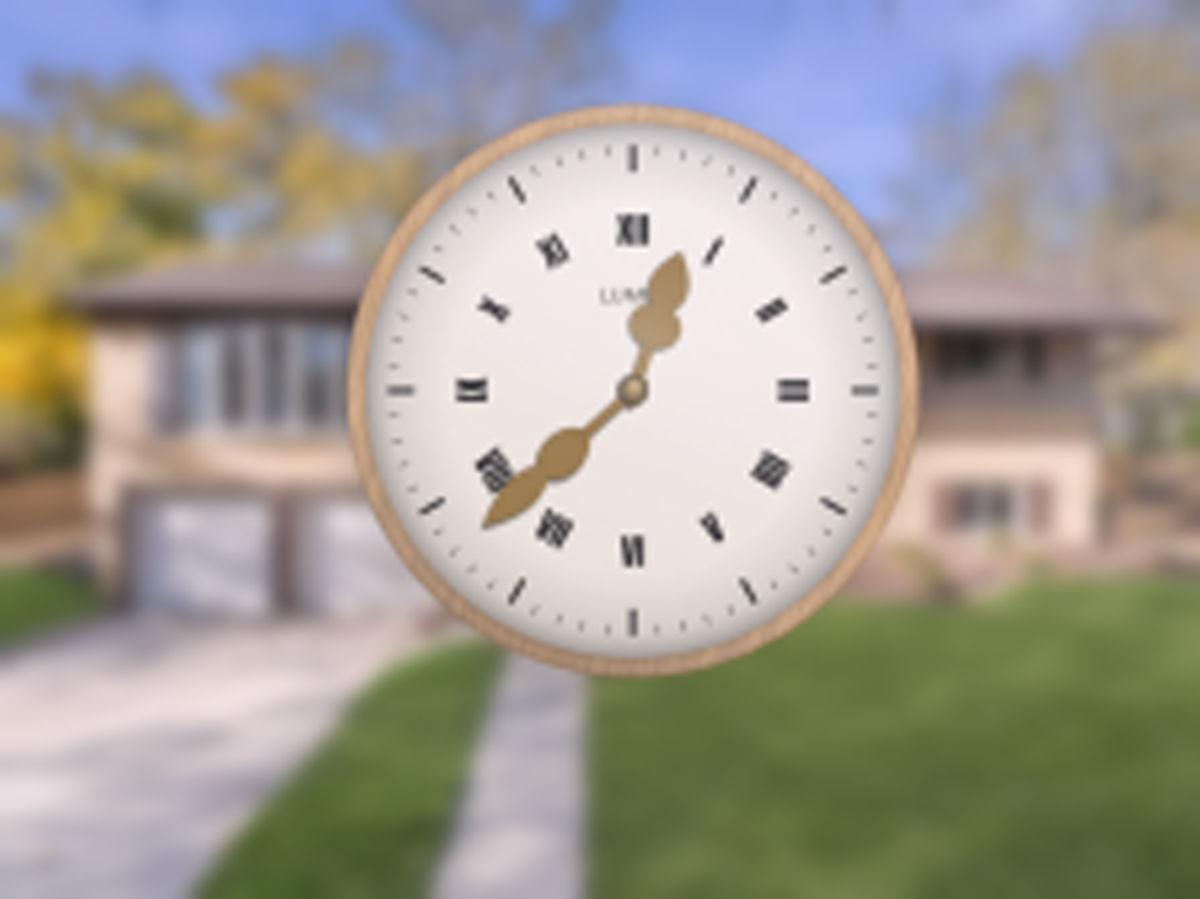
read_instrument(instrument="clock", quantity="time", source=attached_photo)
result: 12:38
